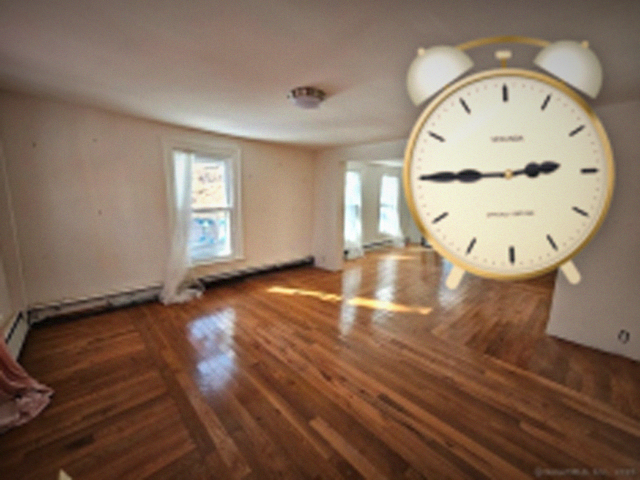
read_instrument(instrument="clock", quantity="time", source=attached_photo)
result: 2:45
